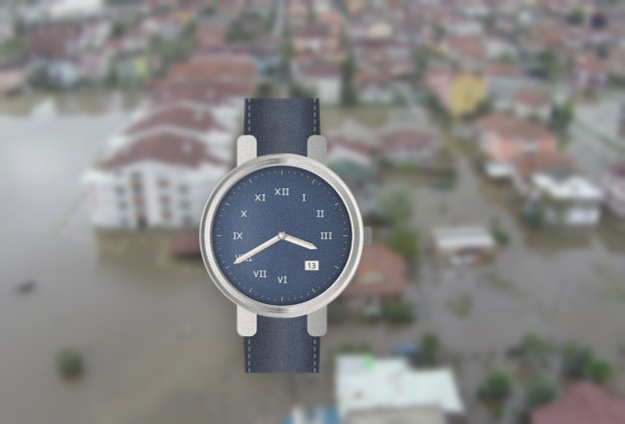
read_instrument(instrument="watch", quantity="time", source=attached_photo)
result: 3:40
